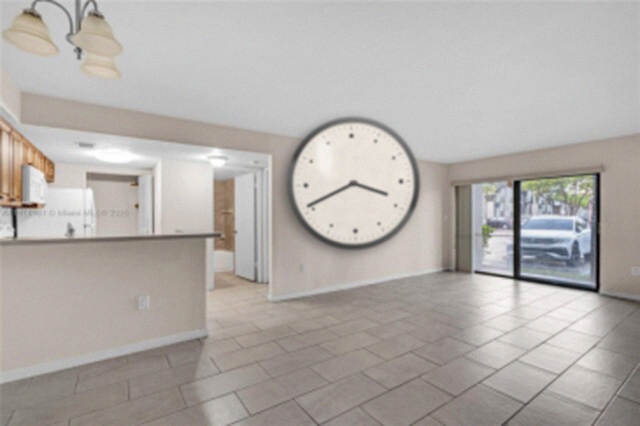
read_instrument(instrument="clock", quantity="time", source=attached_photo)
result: 3:41
